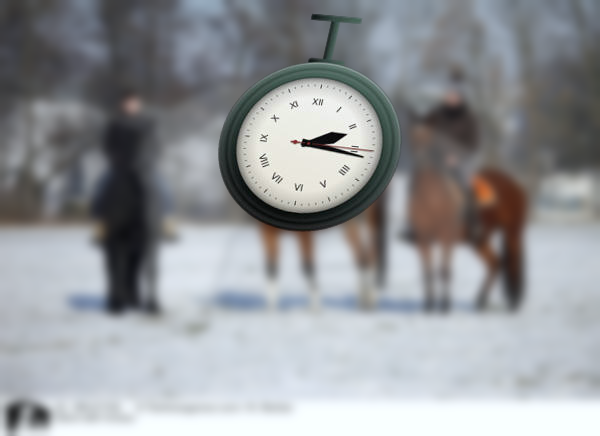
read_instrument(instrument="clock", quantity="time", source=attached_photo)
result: 2:16:15
